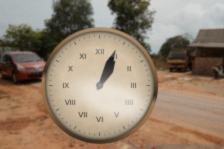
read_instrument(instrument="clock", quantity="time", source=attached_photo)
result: 1:04
